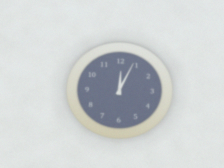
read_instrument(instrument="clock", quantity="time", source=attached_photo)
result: 12:04
